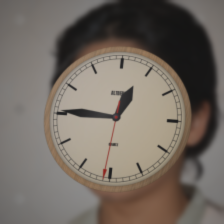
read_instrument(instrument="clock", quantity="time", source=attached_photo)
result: 12:45:31
